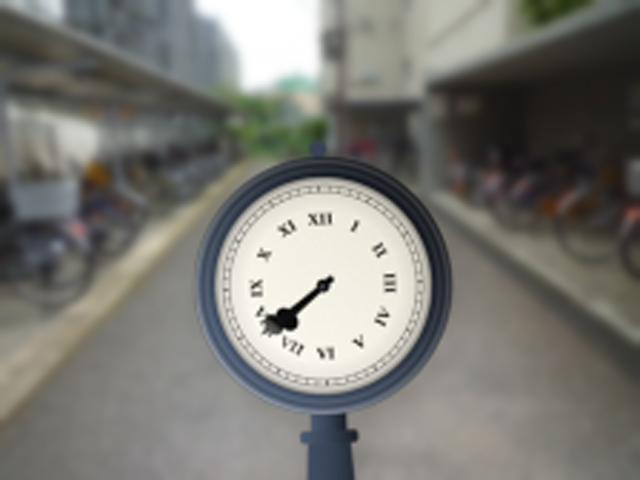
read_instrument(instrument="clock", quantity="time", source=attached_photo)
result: 7:39
